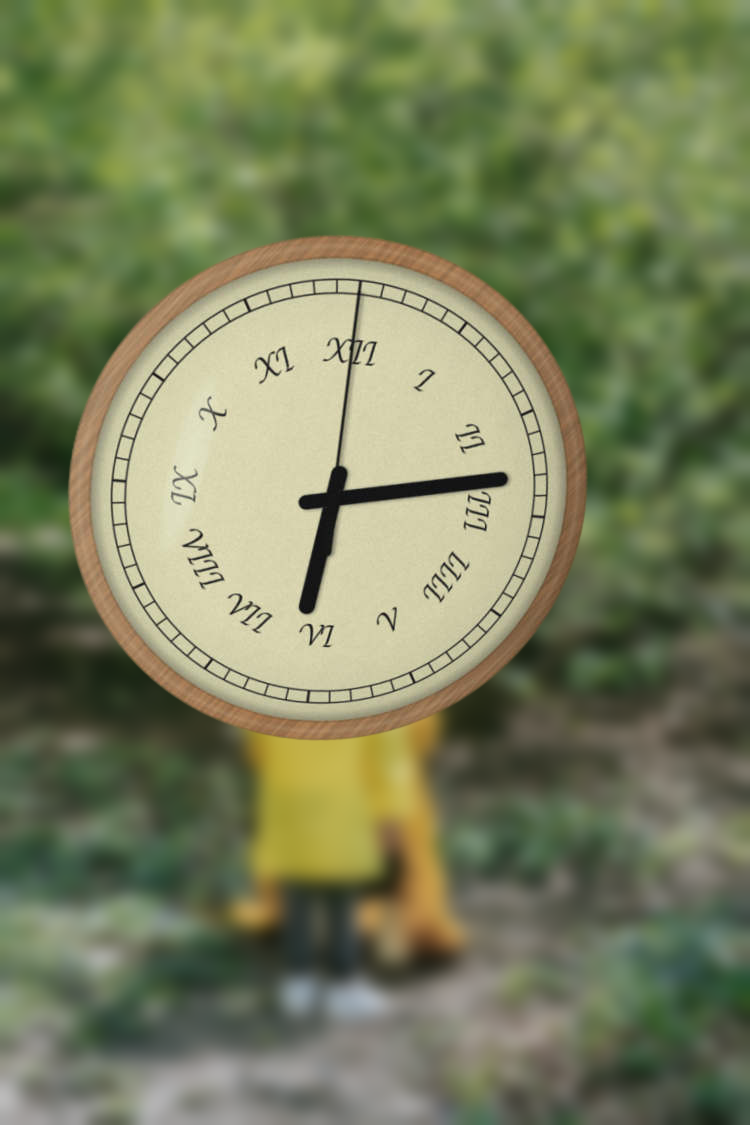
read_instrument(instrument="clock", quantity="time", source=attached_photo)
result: 6:13:00
